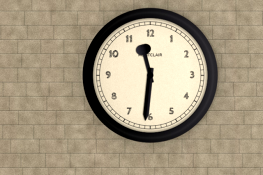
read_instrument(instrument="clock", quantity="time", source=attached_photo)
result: 11:31
